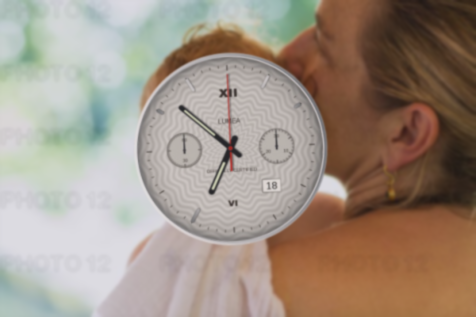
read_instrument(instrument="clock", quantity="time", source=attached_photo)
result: 6:52
